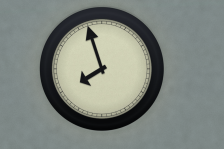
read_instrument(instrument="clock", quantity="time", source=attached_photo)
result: 7:57
